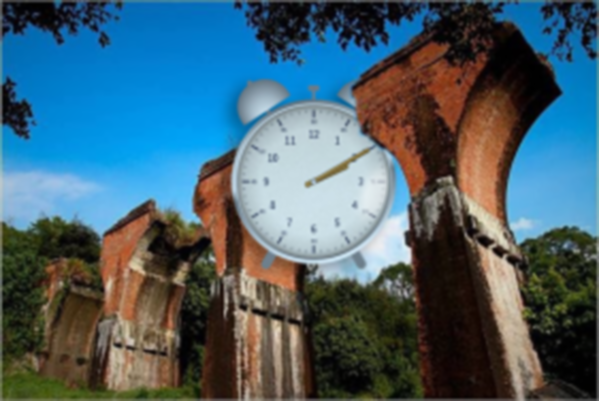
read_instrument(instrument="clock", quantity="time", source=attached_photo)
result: 2:10
